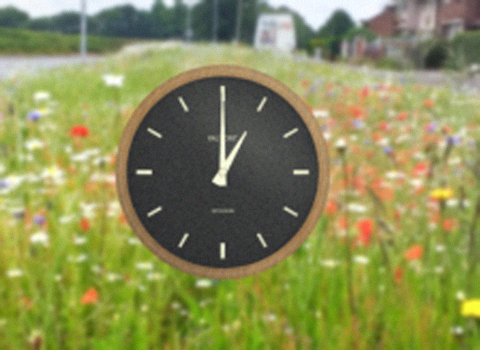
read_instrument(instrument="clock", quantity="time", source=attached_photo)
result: 1:00
